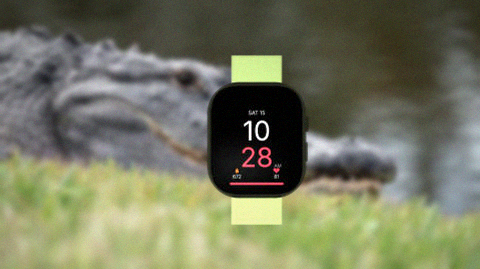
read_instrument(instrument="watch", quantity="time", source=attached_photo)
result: 10:28
